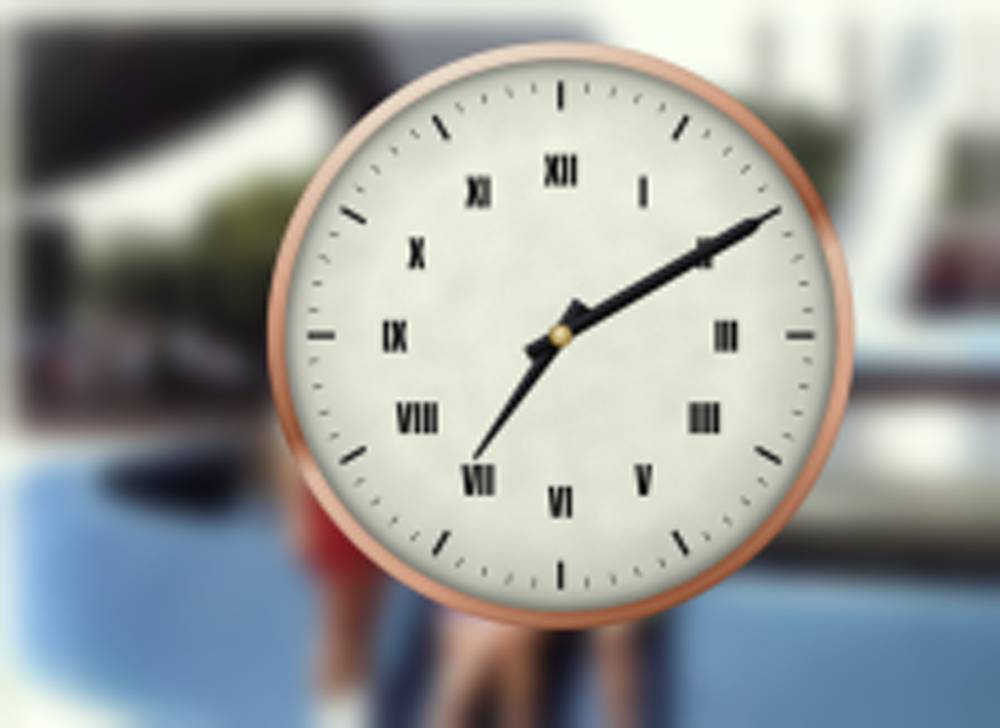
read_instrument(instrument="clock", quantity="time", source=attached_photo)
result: 7:10
